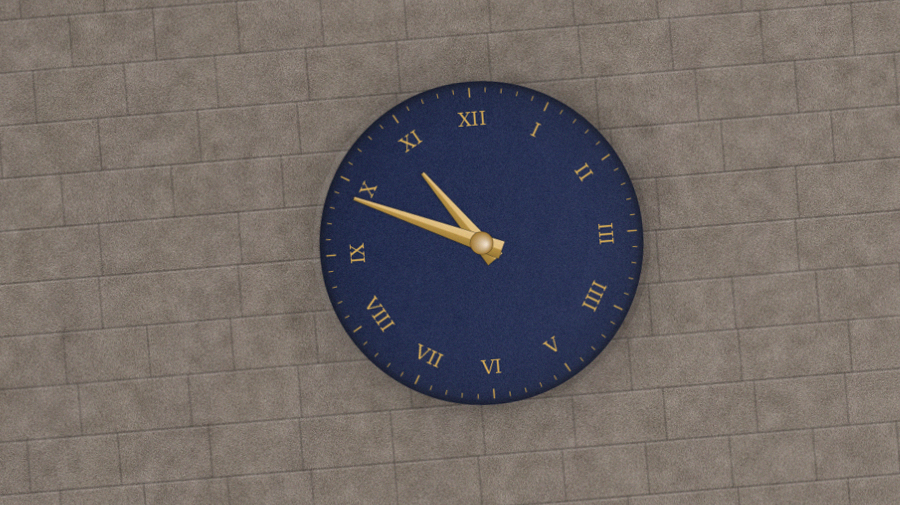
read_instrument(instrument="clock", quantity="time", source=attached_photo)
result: 10:49
